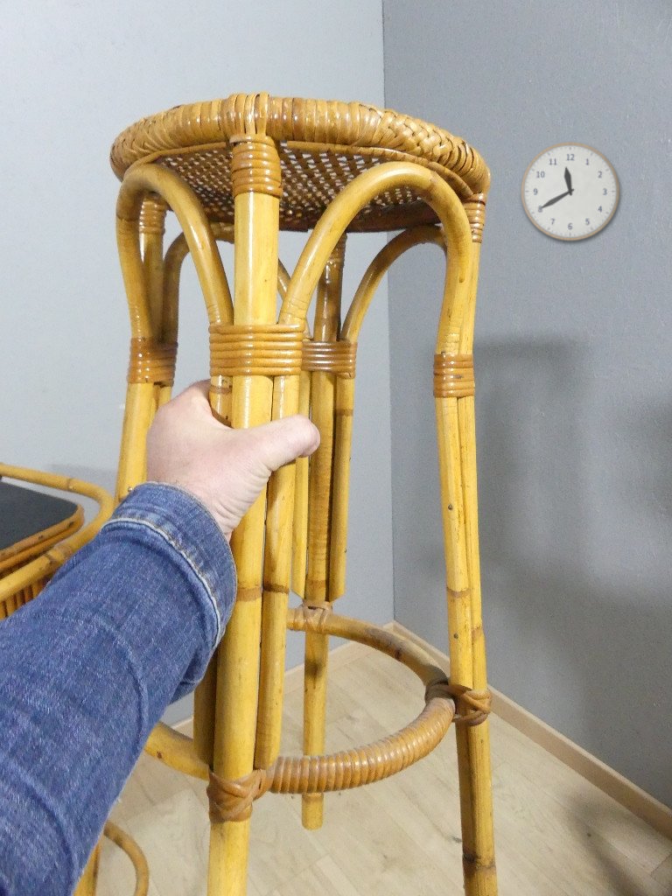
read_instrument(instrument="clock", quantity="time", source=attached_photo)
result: 11:40
